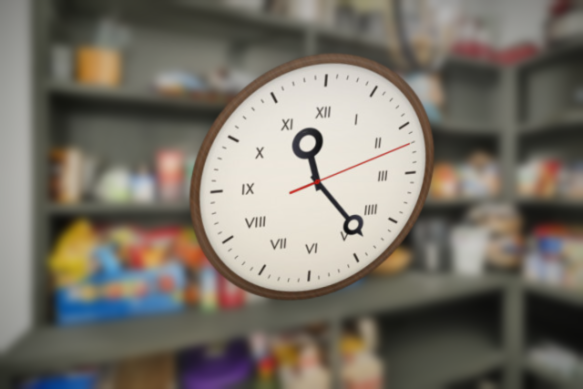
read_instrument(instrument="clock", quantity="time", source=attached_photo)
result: 11:23:12
